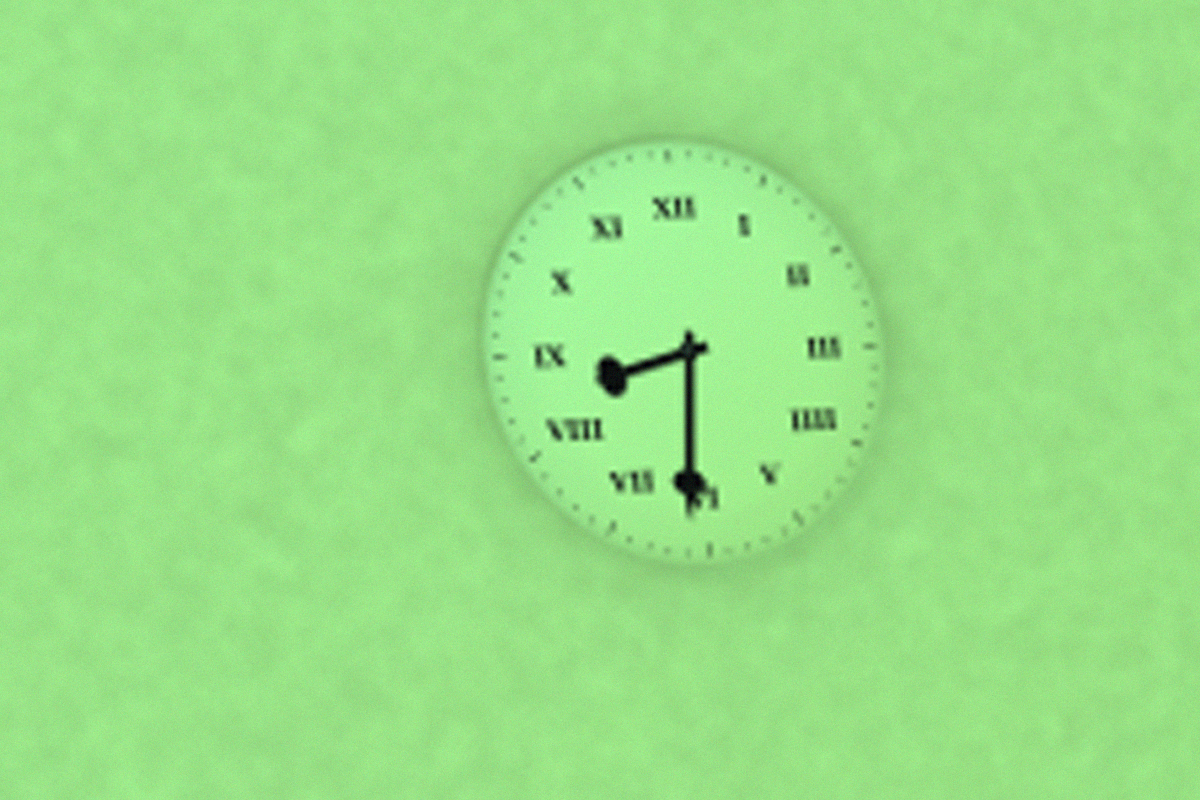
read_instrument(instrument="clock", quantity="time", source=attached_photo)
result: 8:31
